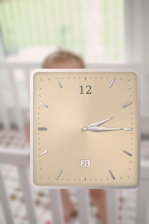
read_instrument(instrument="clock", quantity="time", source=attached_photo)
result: 2:15
